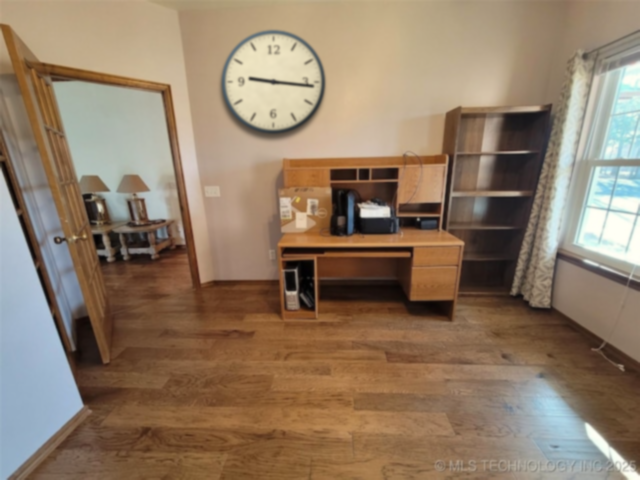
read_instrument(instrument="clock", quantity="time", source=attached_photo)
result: 9:16
